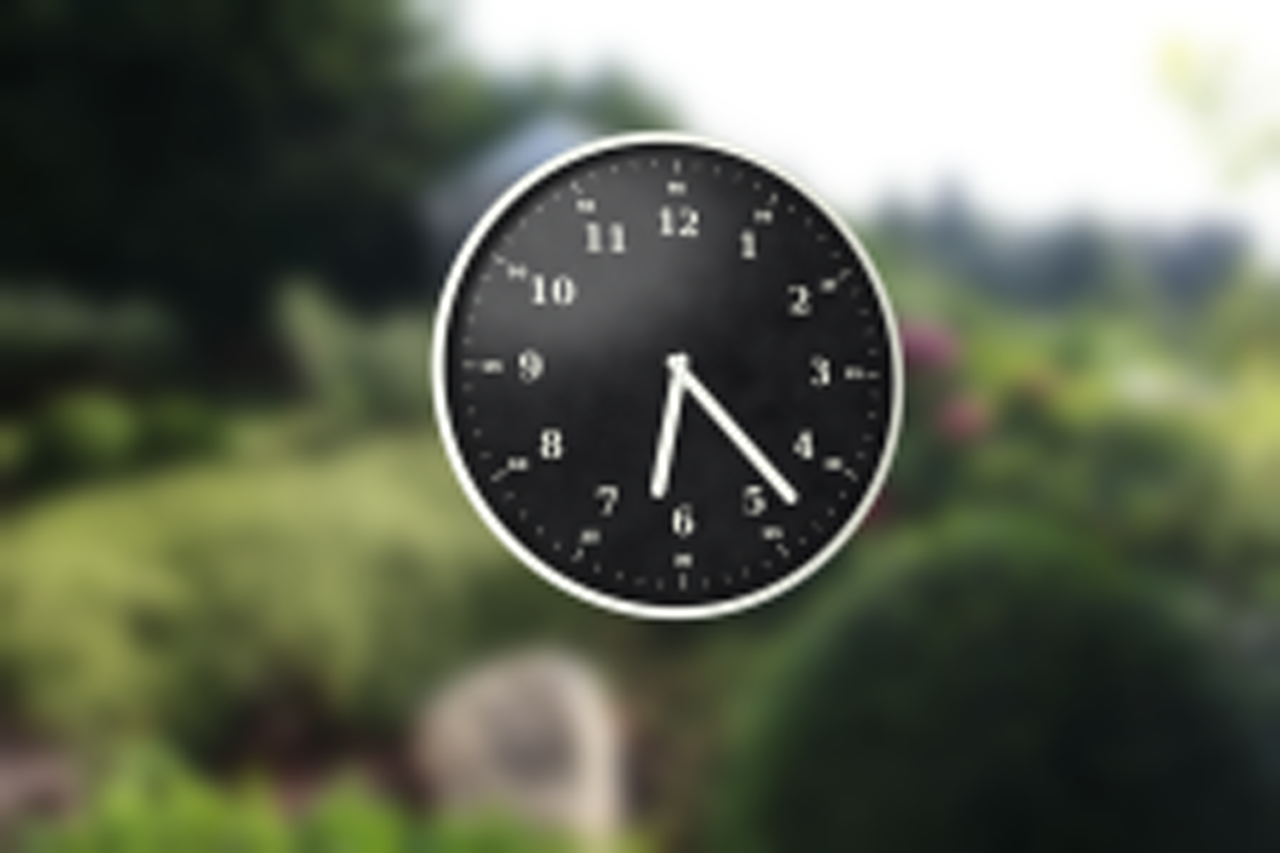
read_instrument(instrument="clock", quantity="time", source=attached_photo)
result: 6:23
